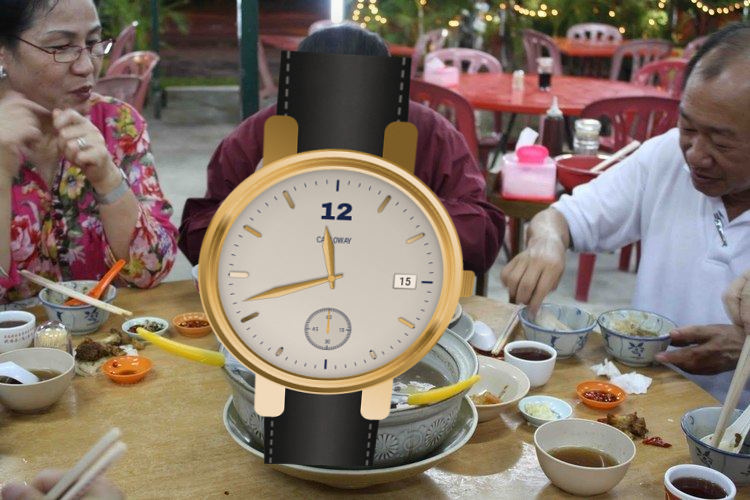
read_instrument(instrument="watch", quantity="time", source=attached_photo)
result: 11:42
